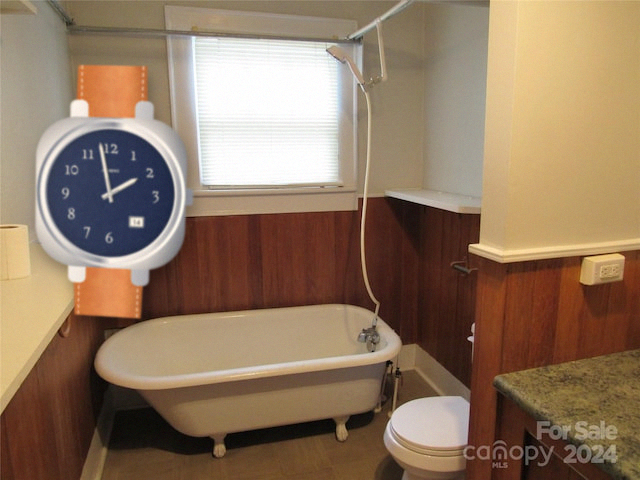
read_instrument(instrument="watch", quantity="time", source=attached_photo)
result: 1:58
